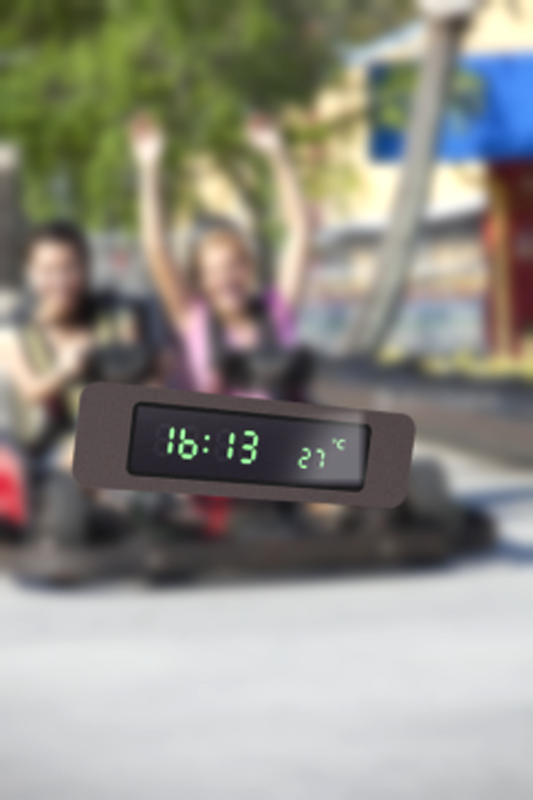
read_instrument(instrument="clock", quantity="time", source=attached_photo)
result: 16:13
